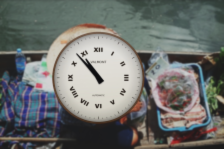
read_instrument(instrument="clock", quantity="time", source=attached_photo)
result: 10:53
